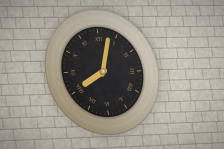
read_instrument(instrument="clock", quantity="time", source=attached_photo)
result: 8:03
